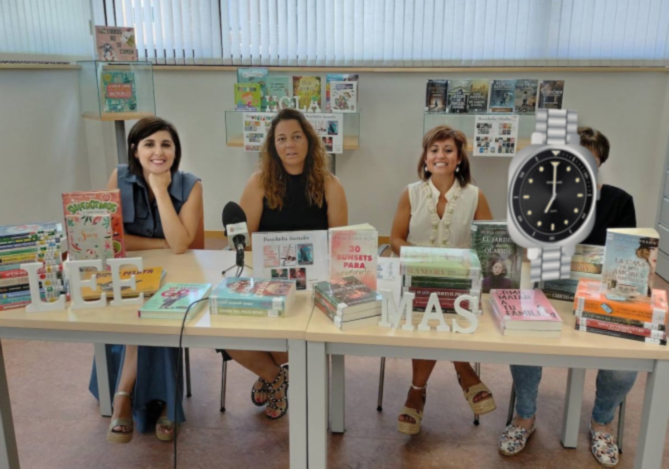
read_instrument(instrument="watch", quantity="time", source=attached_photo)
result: 7:00
